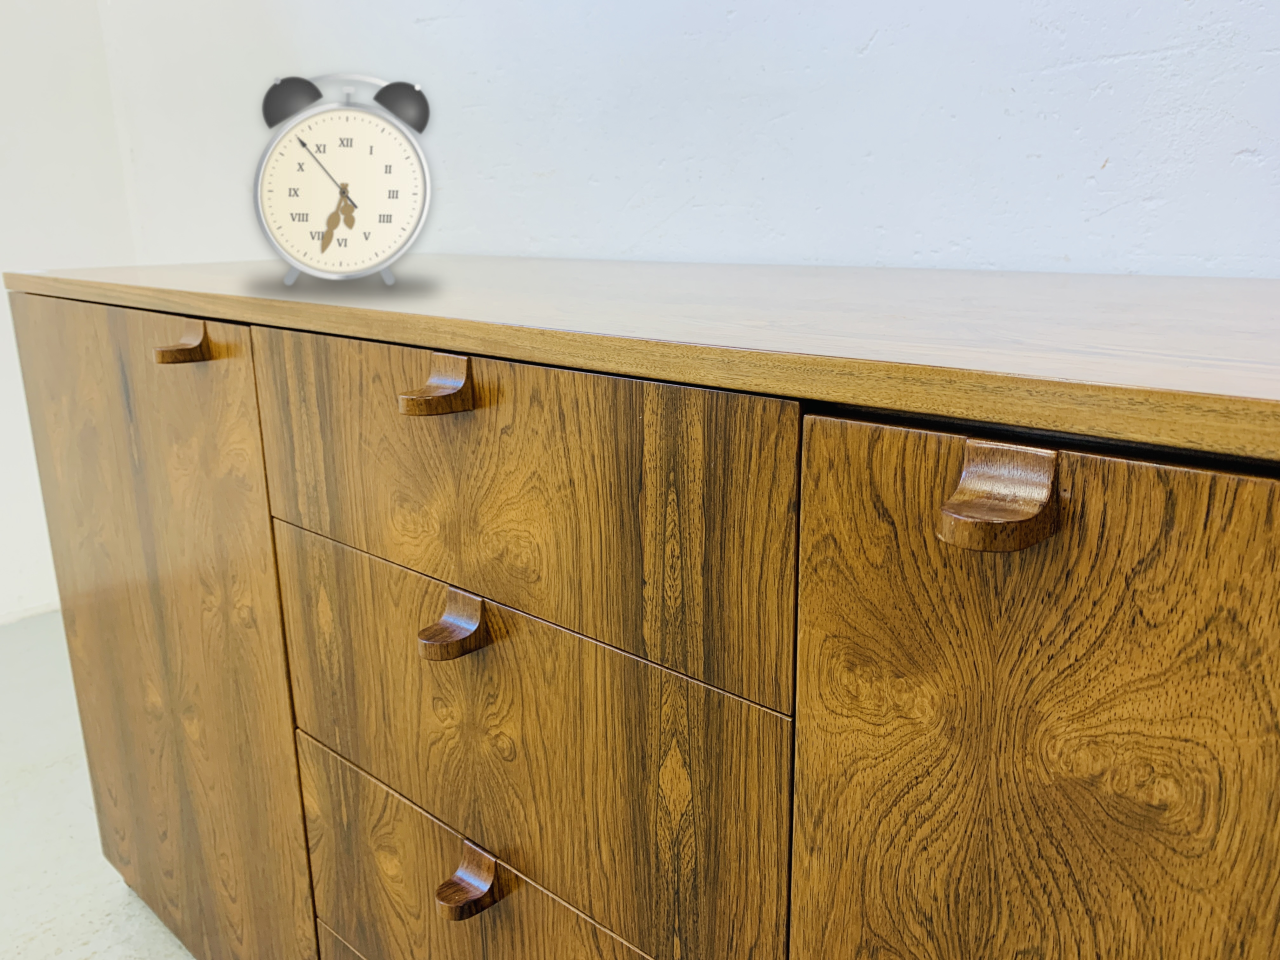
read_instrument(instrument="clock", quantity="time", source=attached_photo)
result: 5:32:53
